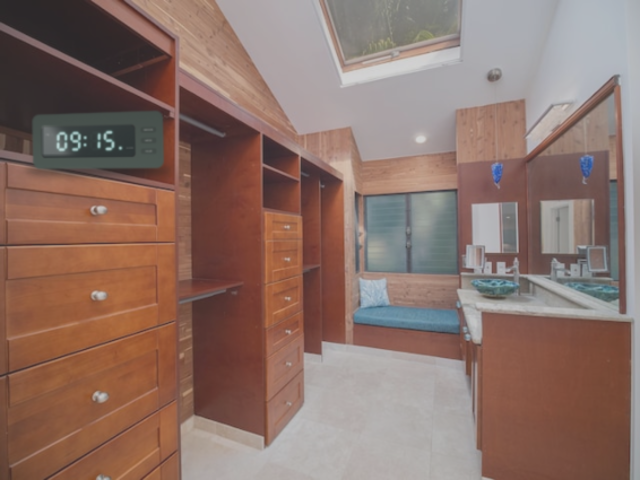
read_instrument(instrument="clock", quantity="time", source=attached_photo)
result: 9:15
